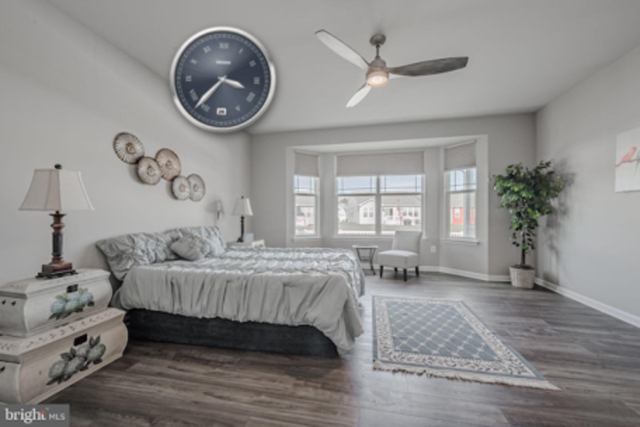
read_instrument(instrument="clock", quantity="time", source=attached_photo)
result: 3:37
